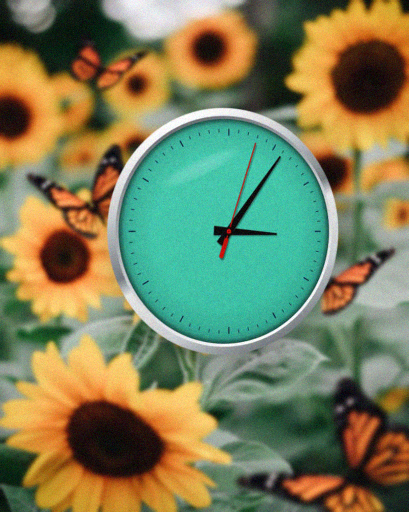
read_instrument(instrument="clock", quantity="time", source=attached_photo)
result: 3:06:03
